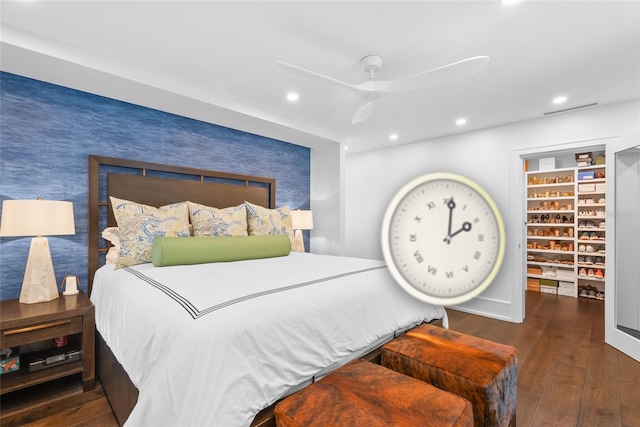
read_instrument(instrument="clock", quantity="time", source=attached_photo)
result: 2:01
